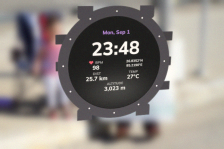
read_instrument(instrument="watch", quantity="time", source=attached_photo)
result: 23:48
